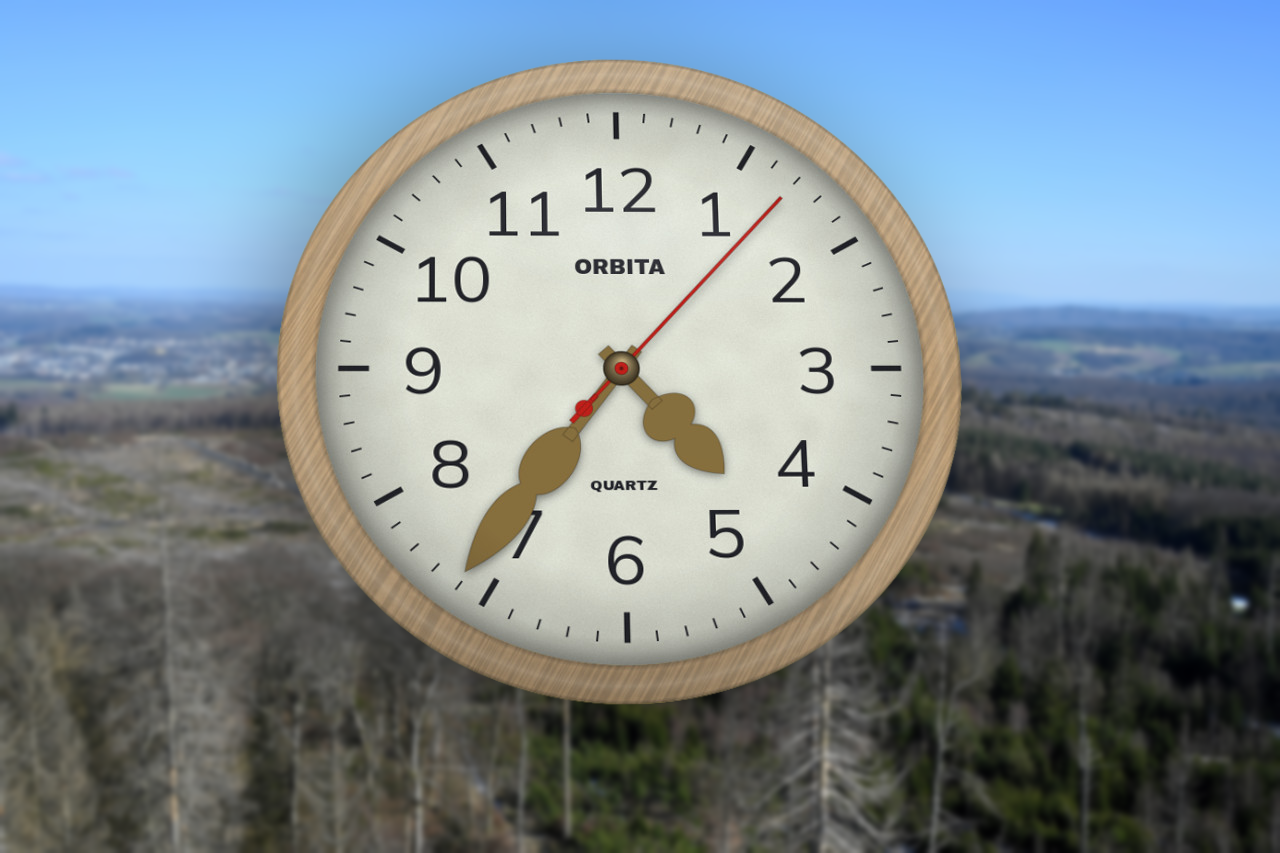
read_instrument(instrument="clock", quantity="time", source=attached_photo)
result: 4:36:07
